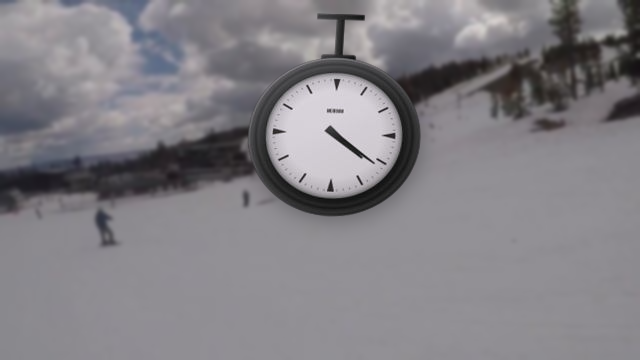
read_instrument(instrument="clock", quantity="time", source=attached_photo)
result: 4:21
